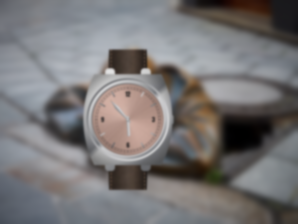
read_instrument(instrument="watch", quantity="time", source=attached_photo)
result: 5:53
